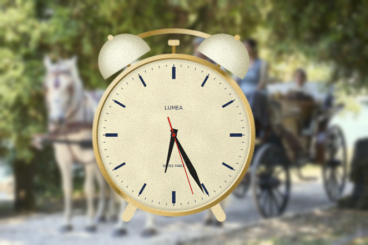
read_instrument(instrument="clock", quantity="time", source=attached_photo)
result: 6:25:27
